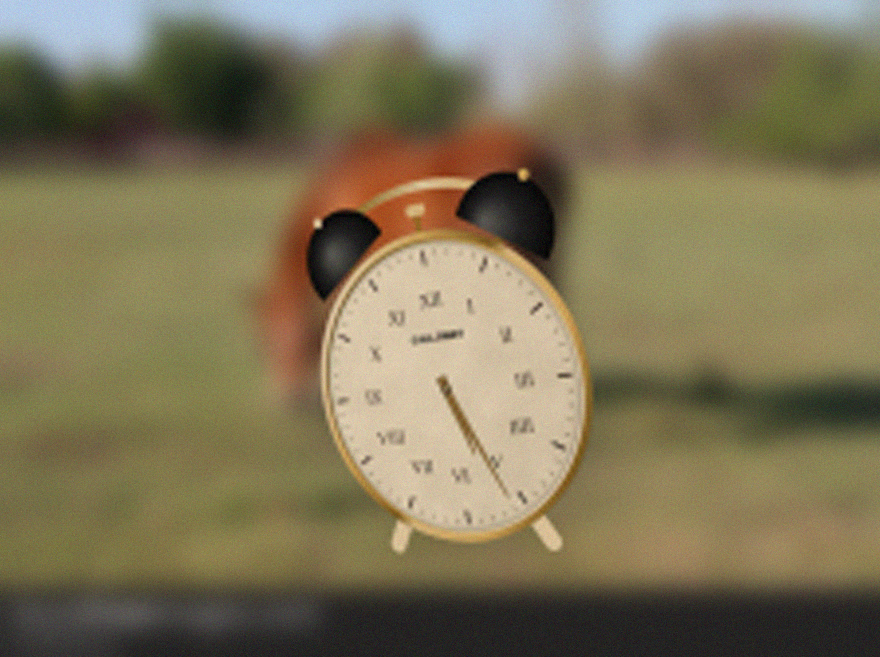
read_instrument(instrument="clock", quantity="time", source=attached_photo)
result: 5:26
